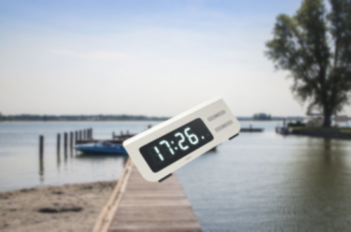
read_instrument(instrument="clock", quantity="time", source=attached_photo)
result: 17:26
